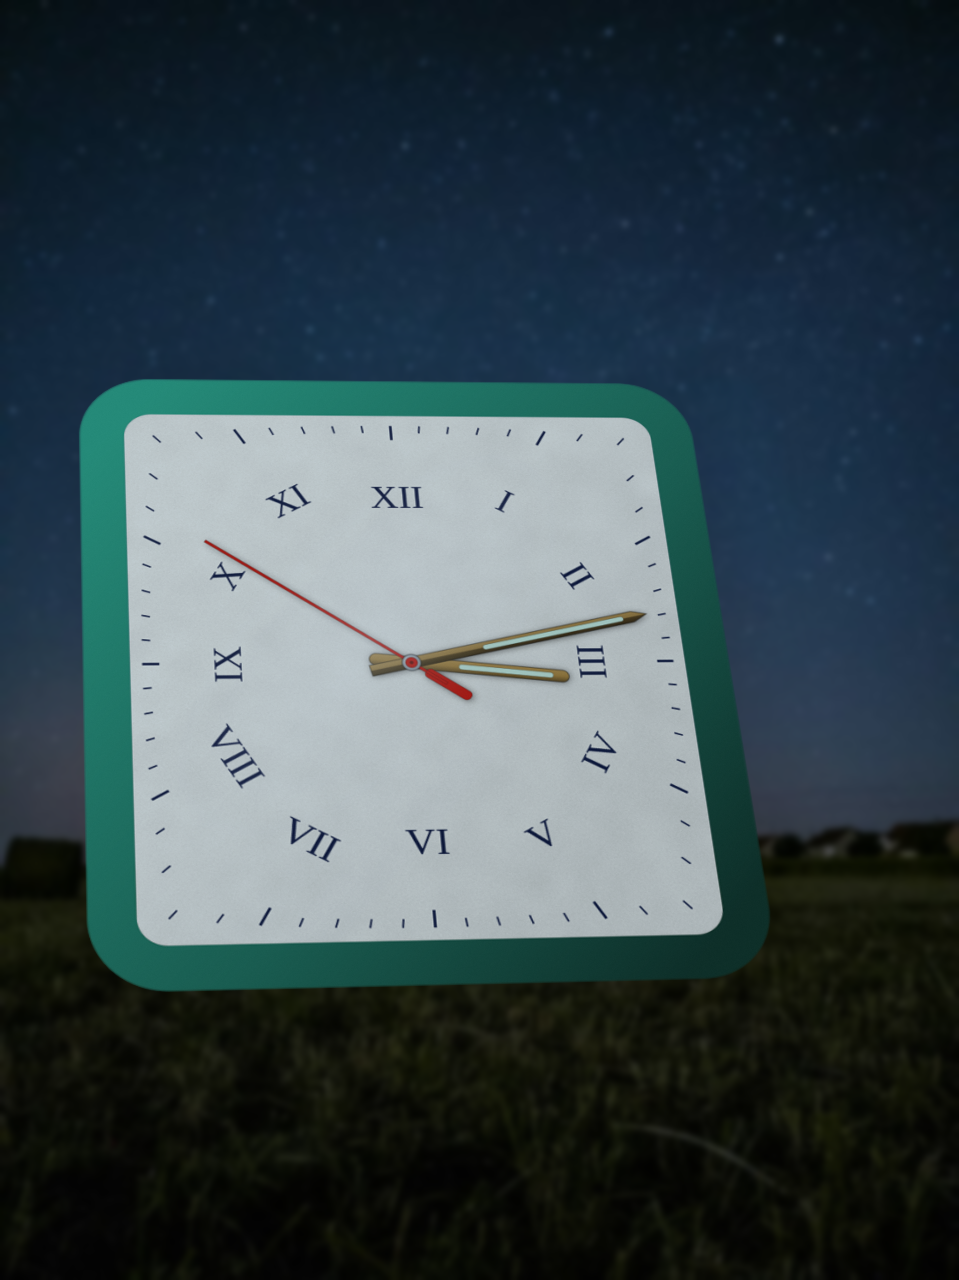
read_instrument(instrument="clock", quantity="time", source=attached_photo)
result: 3:12:51
